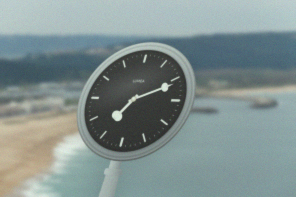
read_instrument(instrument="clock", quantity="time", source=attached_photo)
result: 7:11
